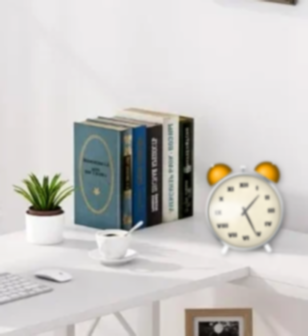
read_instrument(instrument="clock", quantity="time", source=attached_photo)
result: 1:26
